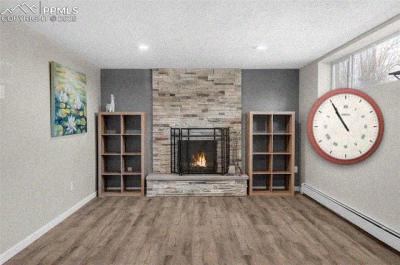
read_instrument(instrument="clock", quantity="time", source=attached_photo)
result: 10:55
